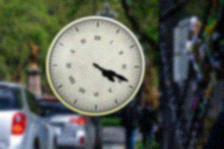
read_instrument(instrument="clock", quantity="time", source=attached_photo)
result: 4:19
